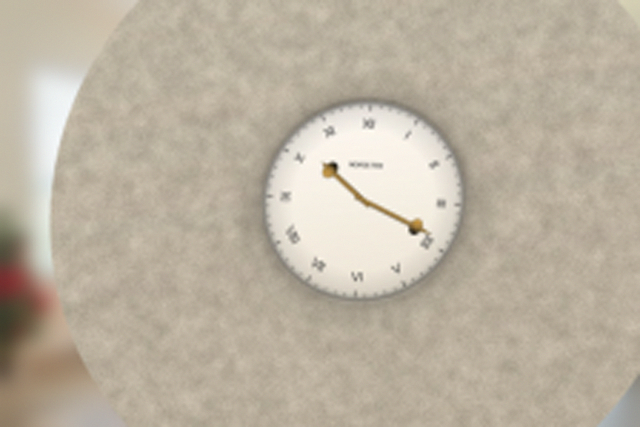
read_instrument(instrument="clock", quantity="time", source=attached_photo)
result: 10:19
